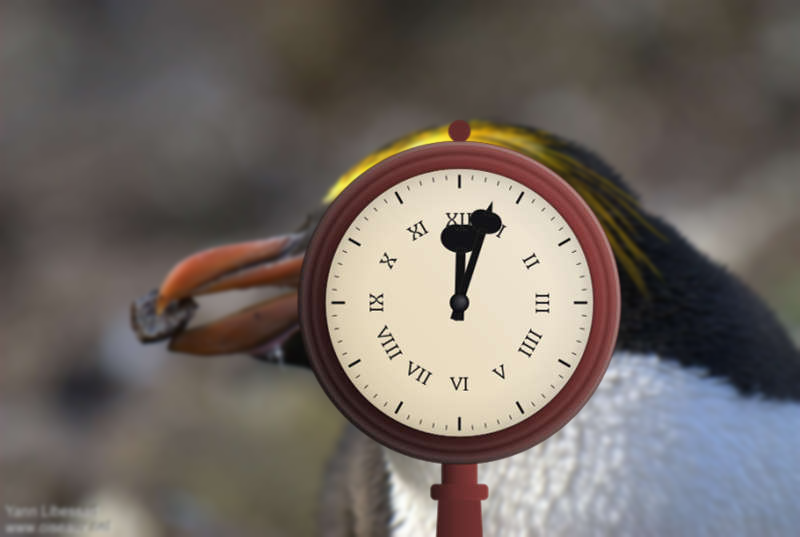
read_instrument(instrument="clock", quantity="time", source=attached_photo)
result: 12:03
